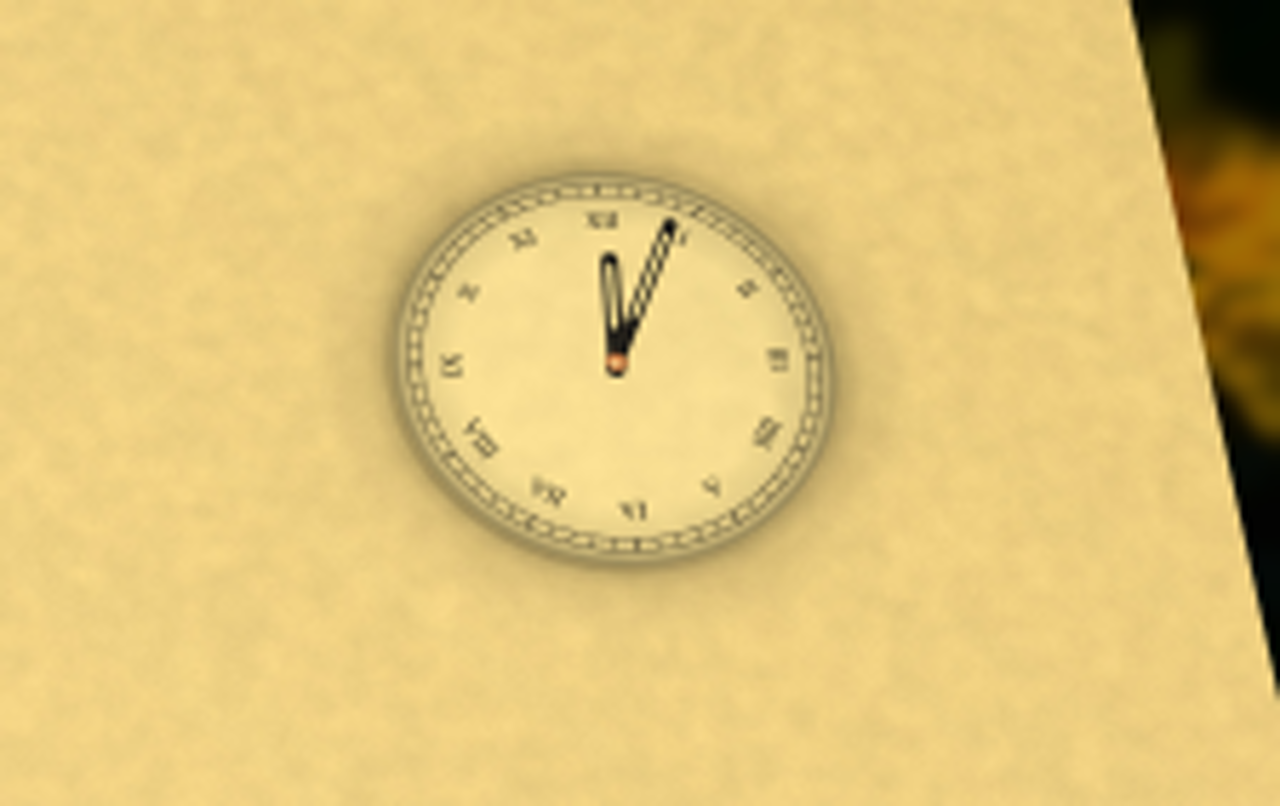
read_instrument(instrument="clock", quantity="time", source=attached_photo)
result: 12:04
